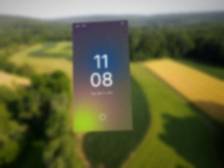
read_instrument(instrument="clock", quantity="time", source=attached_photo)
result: 11:08
